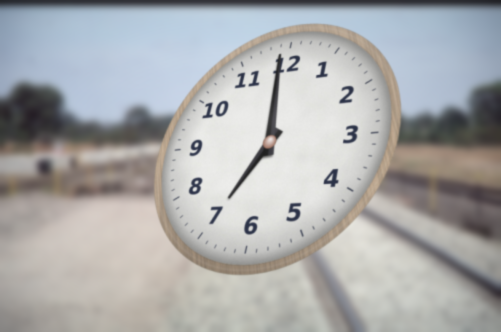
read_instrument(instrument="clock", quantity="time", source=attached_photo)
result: 6:59
